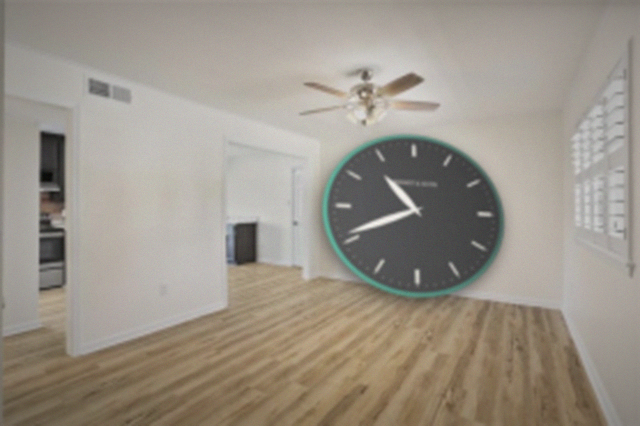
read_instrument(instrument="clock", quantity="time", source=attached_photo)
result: 10:41
